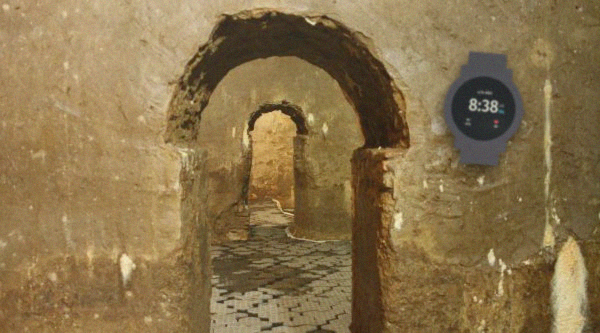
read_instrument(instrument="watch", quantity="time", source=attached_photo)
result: 8:38
